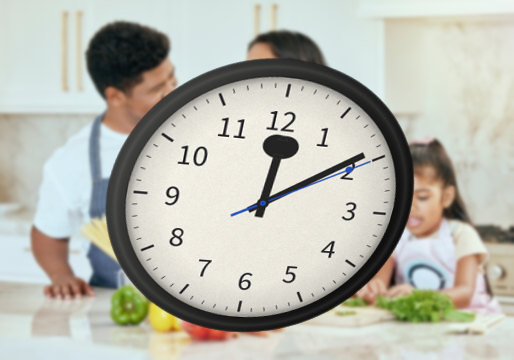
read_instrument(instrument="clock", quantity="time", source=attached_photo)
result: 12:09:10
